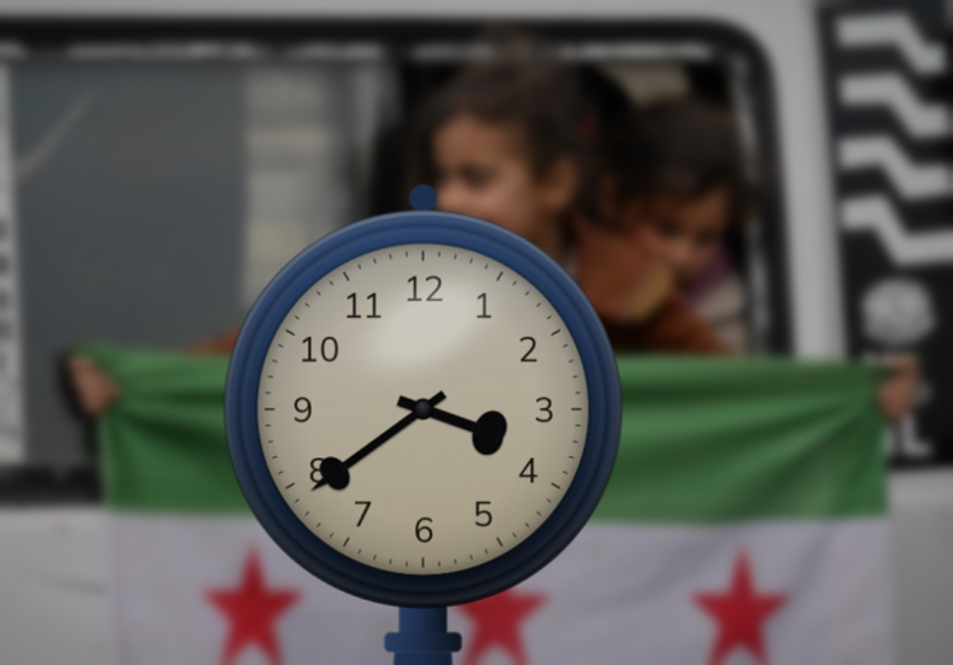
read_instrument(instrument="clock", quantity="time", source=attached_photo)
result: 3:39
